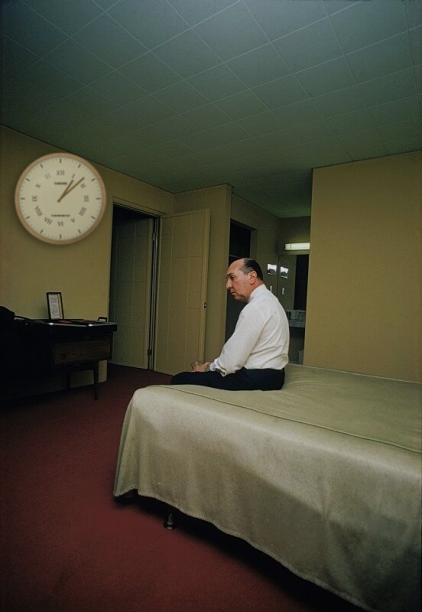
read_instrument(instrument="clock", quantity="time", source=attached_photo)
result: 1:08
